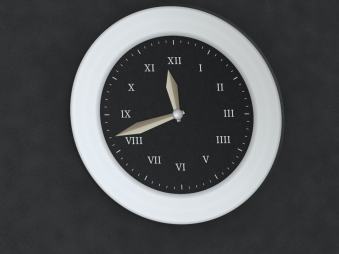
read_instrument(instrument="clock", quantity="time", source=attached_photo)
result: 11:42
